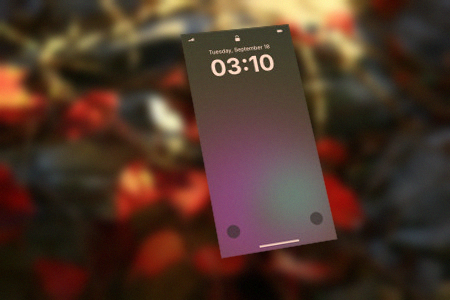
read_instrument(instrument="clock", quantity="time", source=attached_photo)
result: 3:10
